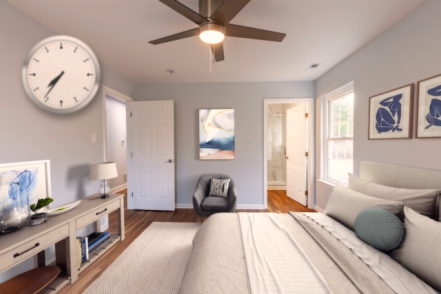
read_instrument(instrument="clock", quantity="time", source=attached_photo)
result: 7:36
